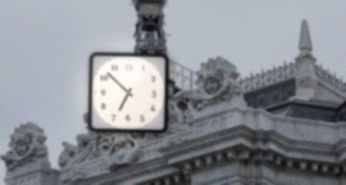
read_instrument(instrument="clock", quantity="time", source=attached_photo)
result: 6:52
